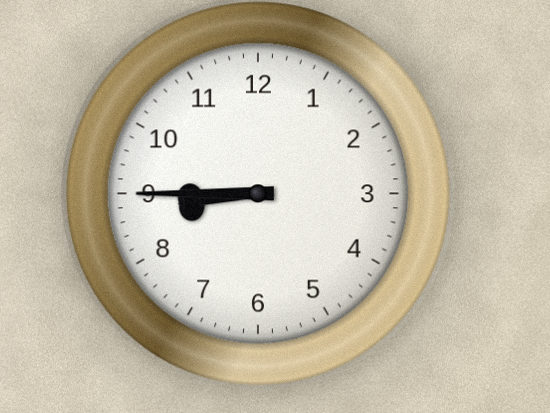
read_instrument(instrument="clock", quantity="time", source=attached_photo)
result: 8:45
